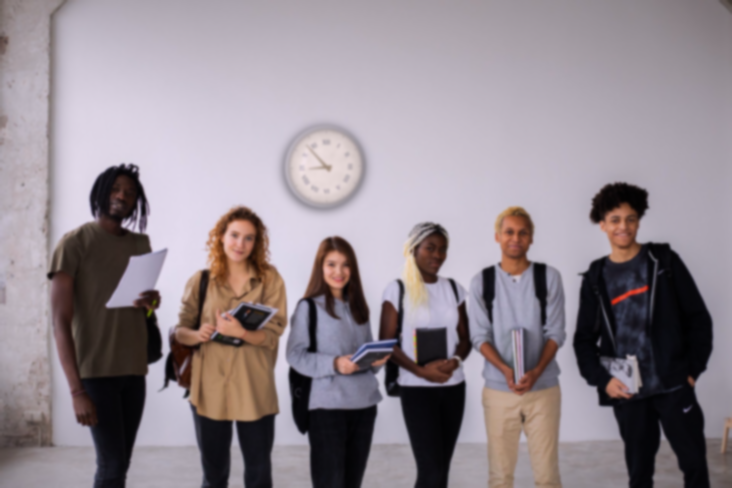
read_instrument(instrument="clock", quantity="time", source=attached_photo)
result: 8:53
